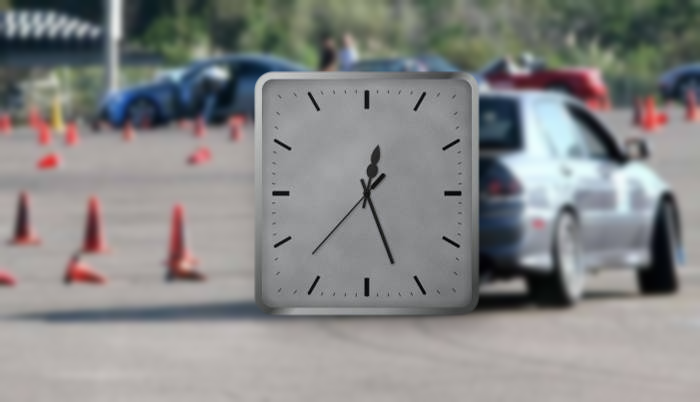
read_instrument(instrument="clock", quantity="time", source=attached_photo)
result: 12:26:37
